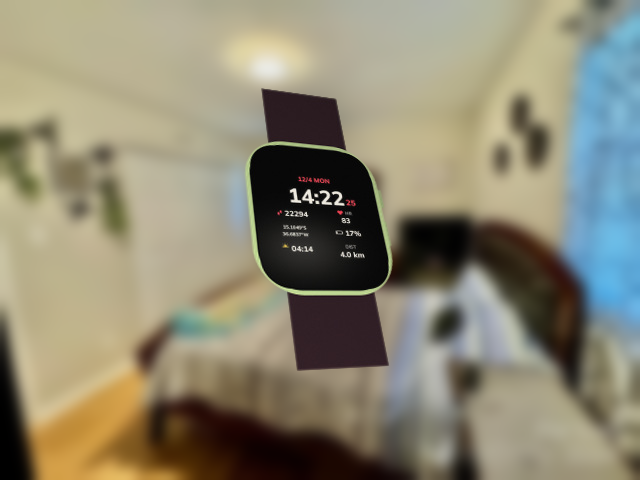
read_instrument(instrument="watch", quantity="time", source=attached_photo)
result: 14:22:25
